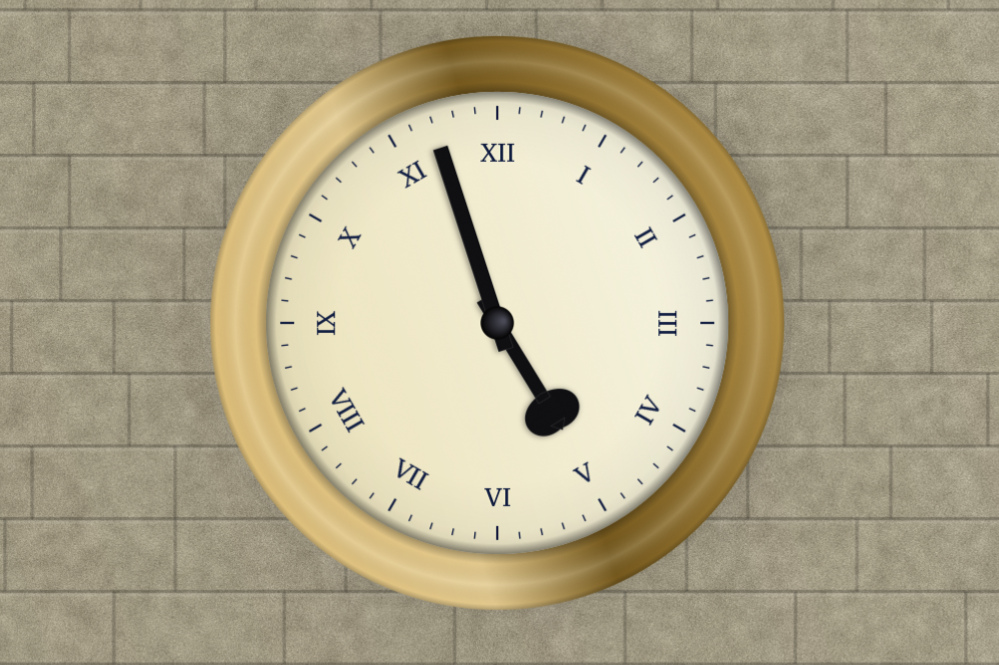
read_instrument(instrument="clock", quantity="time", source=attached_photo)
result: 4:57
